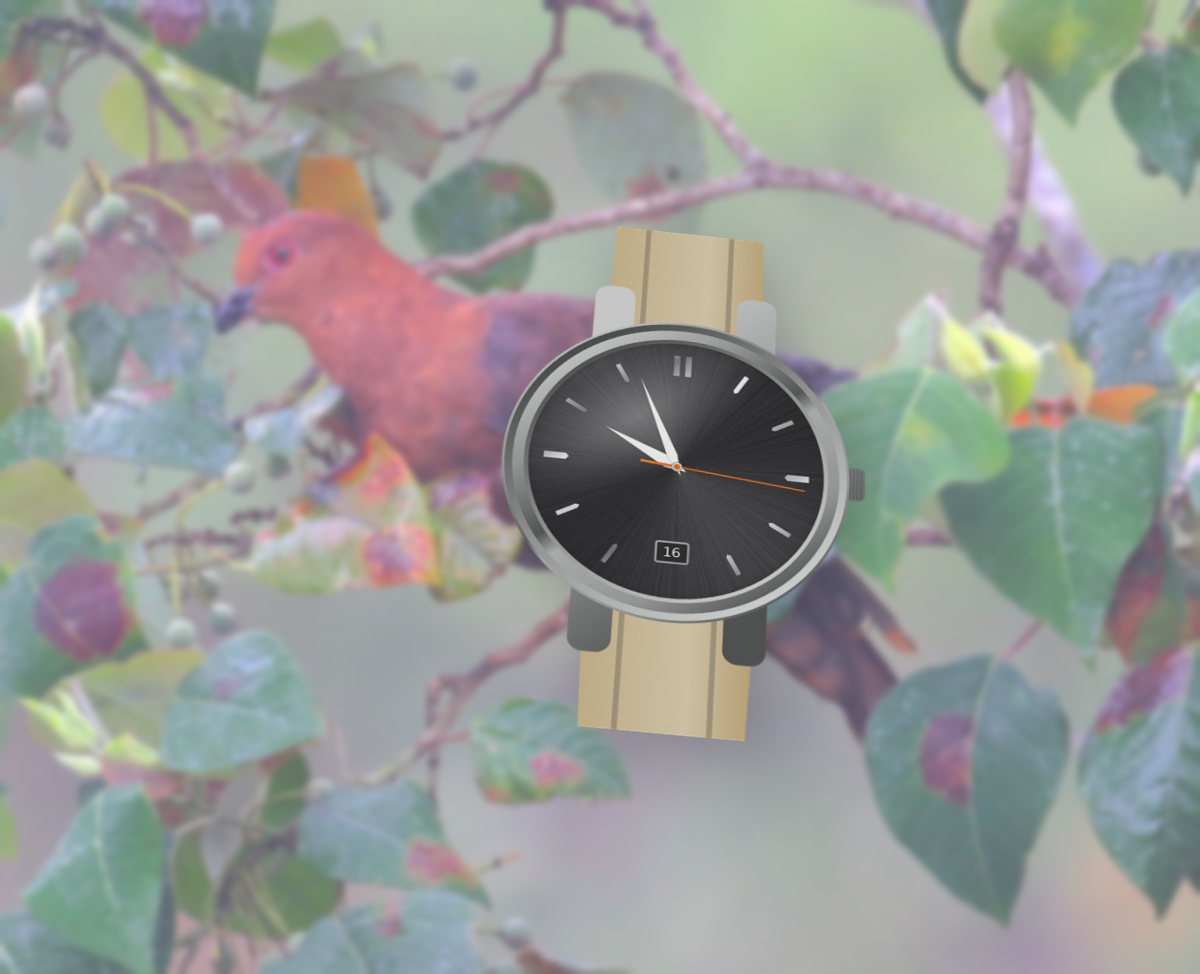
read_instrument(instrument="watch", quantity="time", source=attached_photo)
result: 9:56:16
